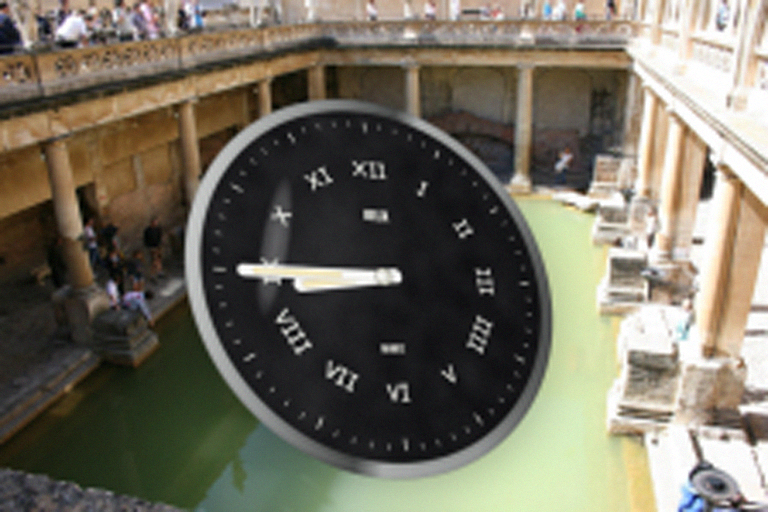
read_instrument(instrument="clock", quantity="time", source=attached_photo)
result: 8:45
